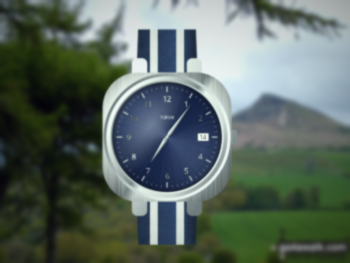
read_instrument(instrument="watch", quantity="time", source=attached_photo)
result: 7:06
